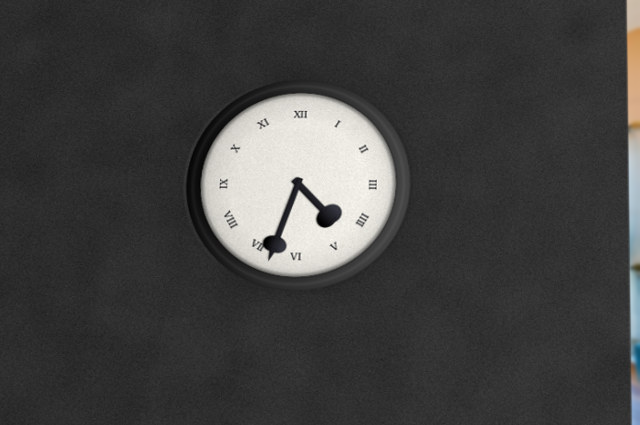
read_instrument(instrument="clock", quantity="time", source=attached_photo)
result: 4:33
